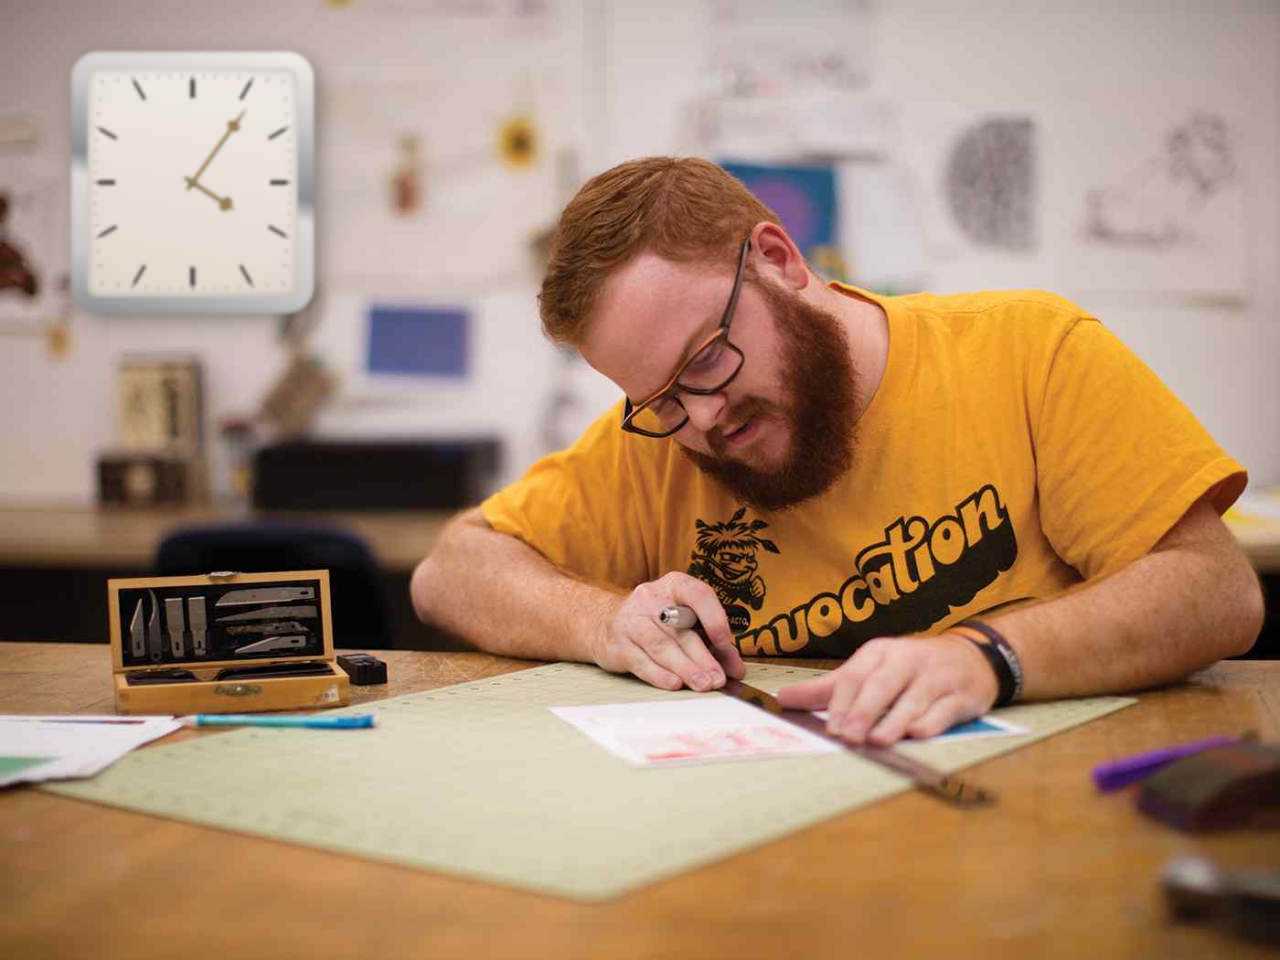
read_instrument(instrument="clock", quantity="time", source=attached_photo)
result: 4:06
